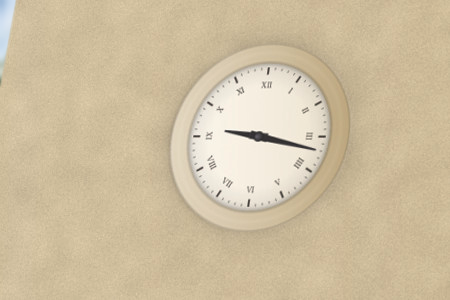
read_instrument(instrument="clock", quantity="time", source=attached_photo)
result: 9:17
